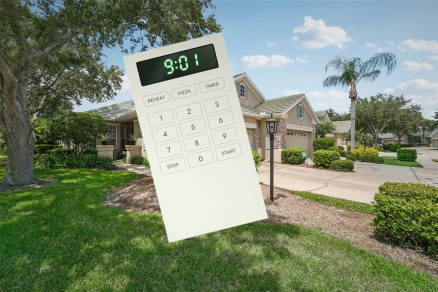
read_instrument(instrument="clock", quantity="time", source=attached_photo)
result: 9:01
